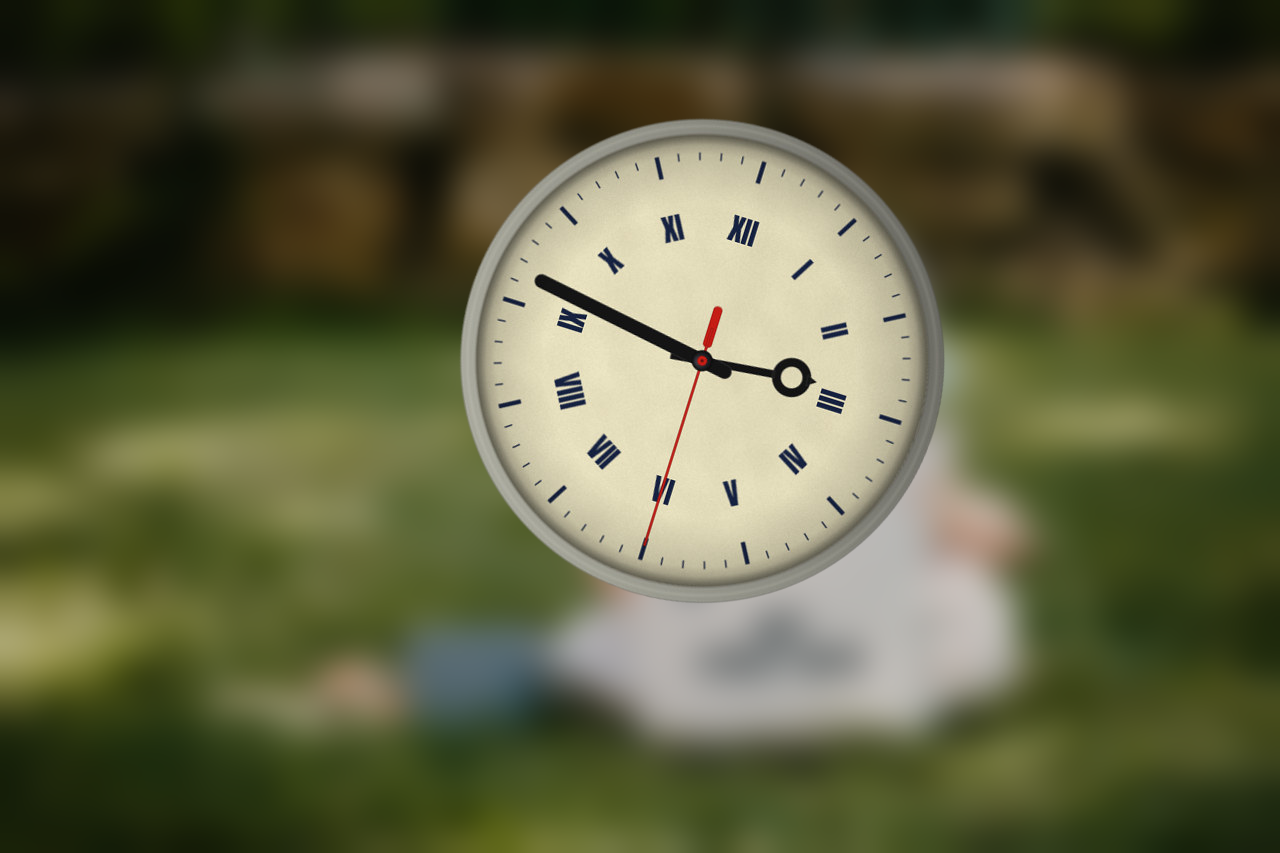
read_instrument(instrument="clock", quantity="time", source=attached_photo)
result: 2:46:30
